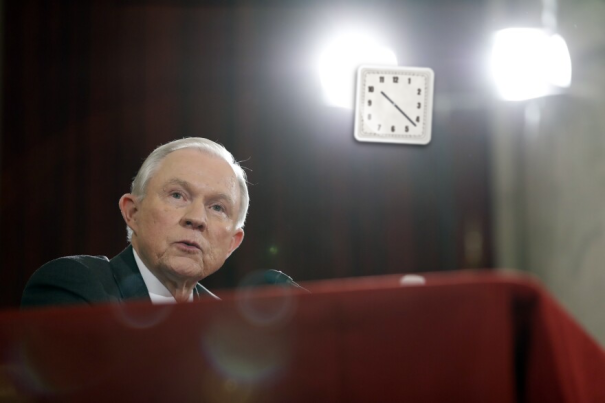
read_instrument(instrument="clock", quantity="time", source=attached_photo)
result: 10:22
